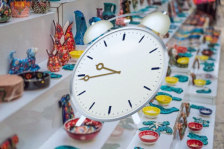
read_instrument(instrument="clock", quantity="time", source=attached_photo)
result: 9:44
